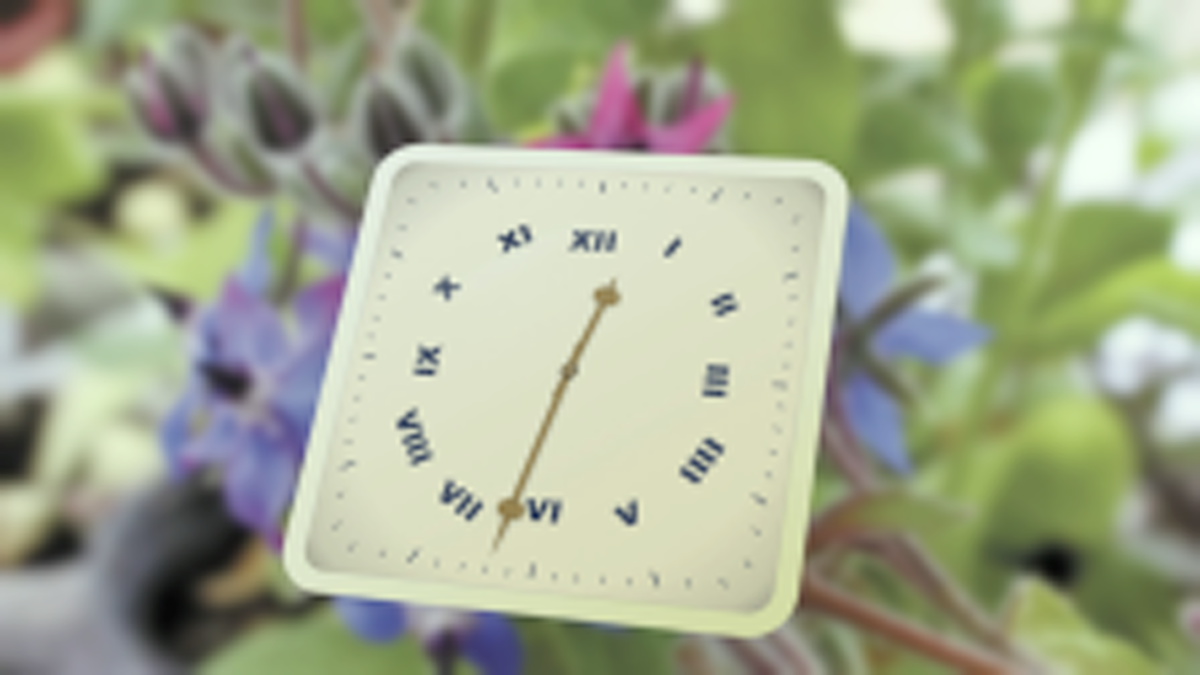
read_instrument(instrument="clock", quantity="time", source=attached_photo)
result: 12:32
